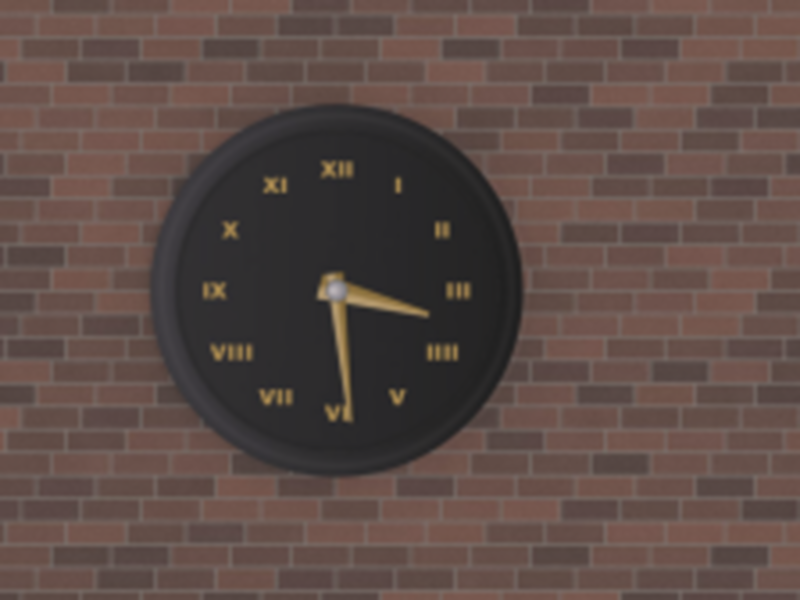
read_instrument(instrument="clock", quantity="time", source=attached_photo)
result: 3:29
